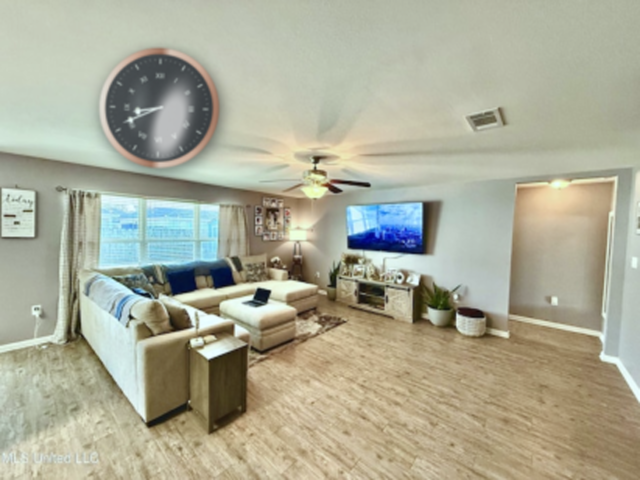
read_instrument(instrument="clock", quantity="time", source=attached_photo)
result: 8:41
